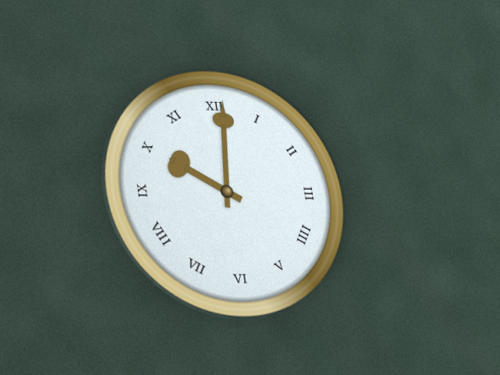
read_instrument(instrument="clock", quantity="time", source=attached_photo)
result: 10:01
